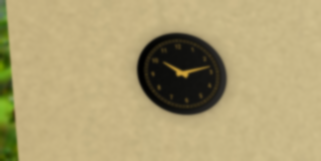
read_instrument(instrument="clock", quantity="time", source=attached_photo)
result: 10:13
